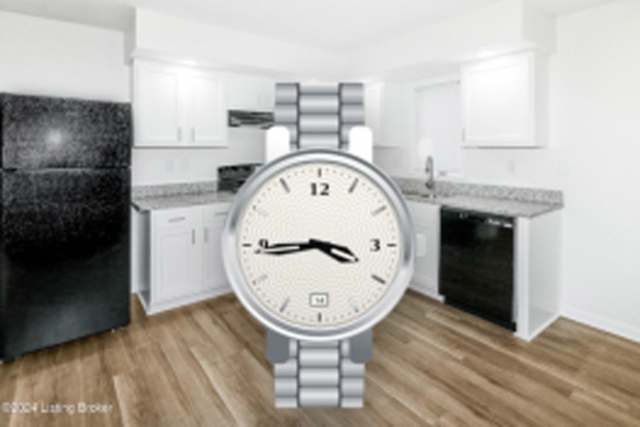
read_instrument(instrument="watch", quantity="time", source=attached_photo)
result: 3:44
